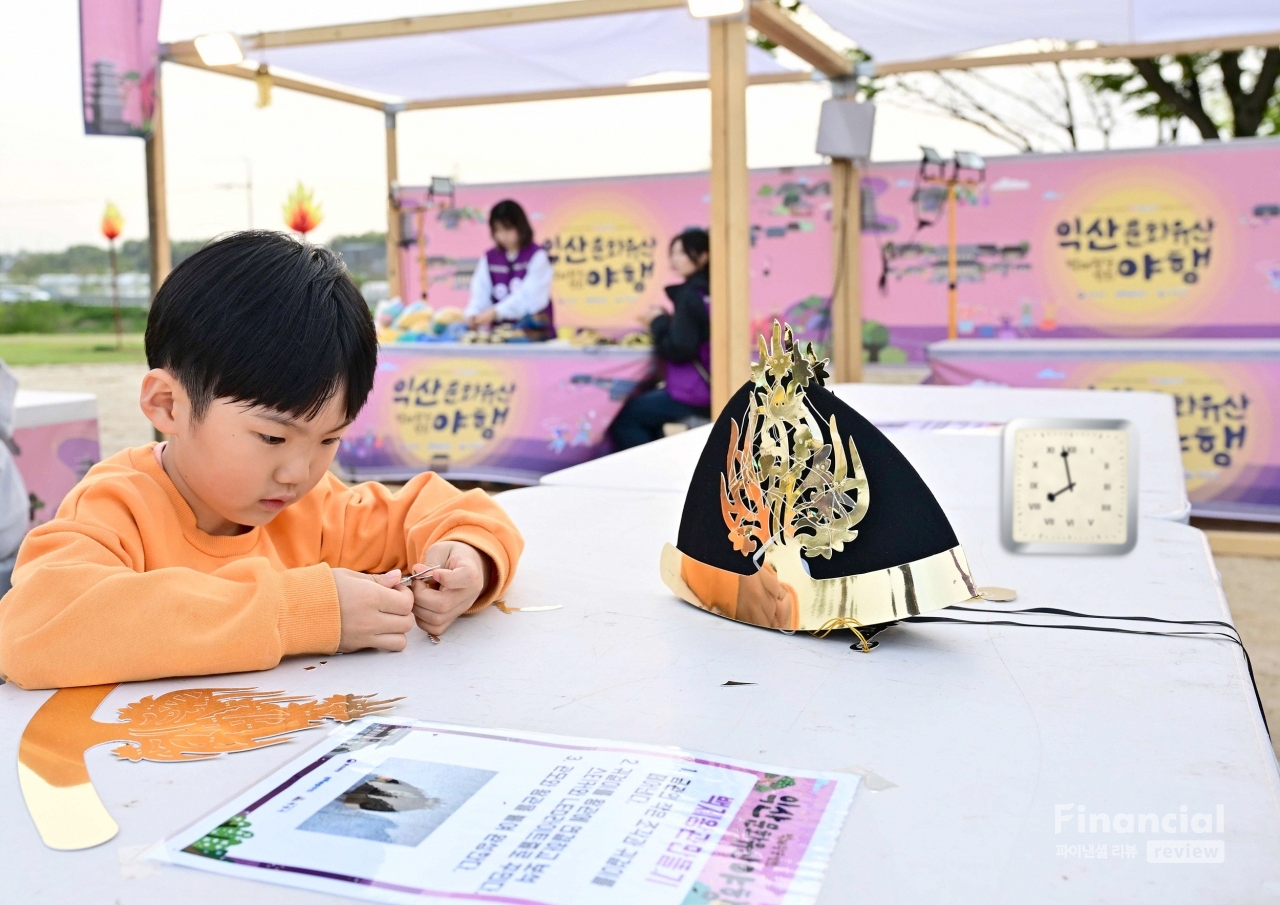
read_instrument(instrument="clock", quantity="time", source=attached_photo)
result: 7:58
